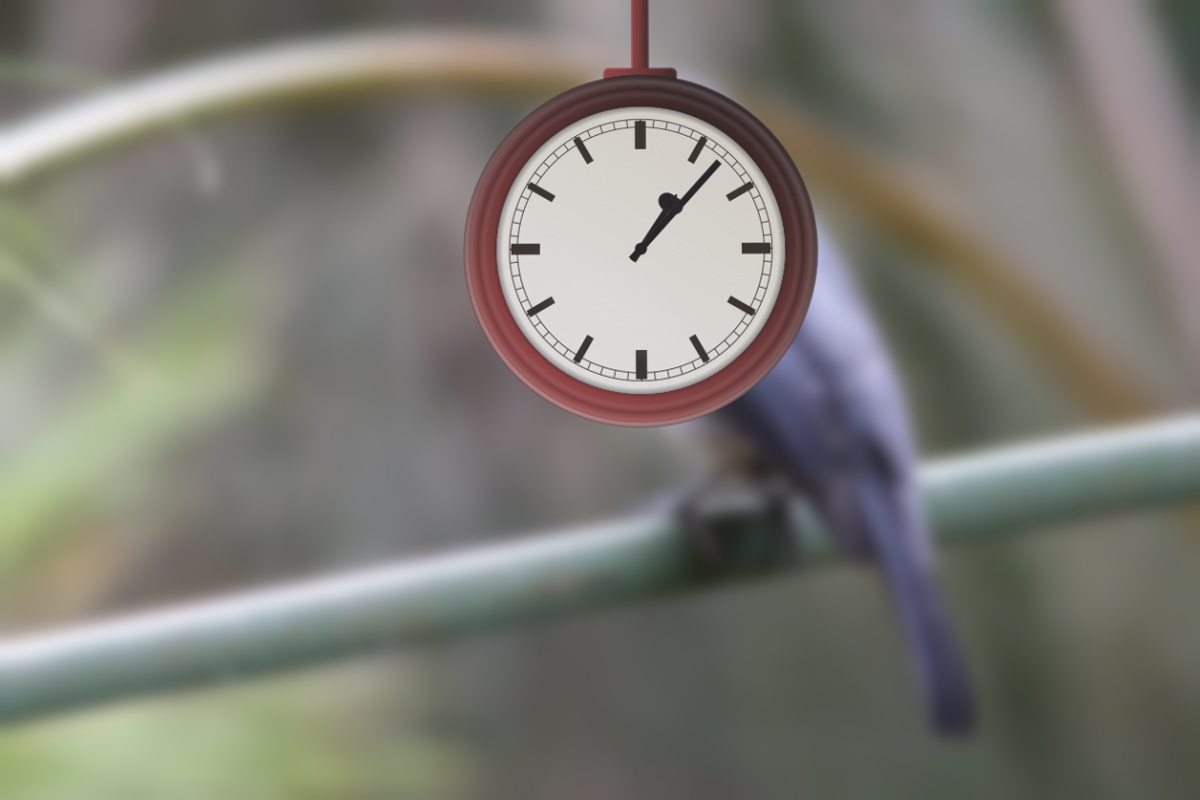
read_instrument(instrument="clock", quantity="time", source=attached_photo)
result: 1:07
